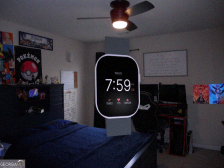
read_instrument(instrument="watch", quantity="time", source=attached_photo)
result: 7:59
